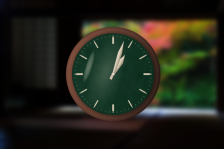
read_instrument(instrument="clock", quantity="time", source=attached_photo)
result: 1:03
